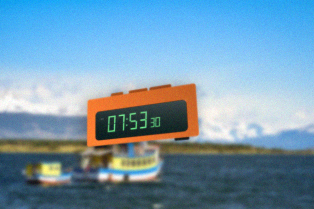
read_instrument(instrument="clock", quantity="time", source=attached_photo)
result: 7:53:30
